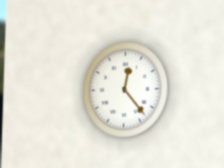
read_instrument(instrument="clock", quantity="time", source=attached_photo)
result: 12:23
